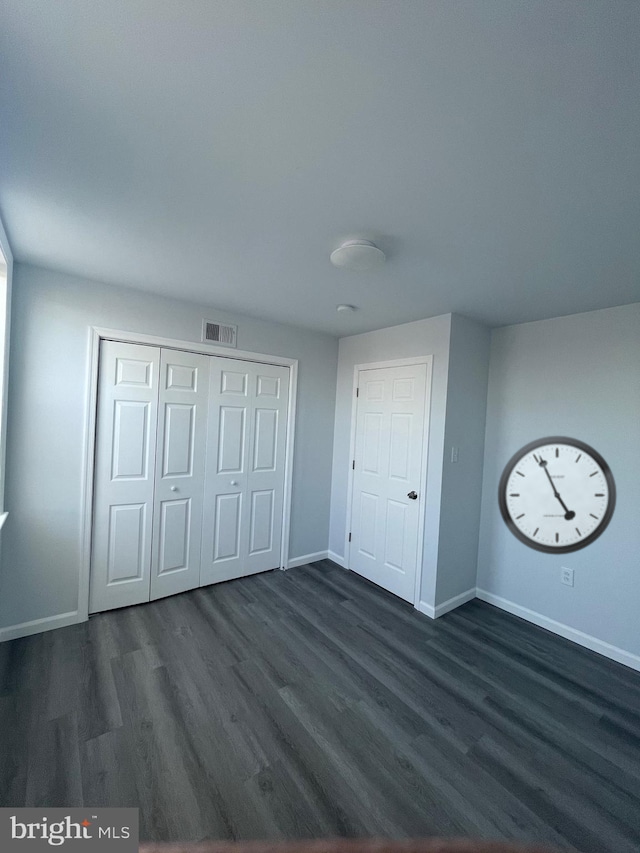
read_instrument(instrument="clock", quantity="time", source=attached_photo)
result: 4:56
